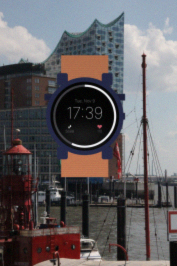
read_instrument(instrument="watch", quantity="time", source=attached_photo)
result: 17:39
